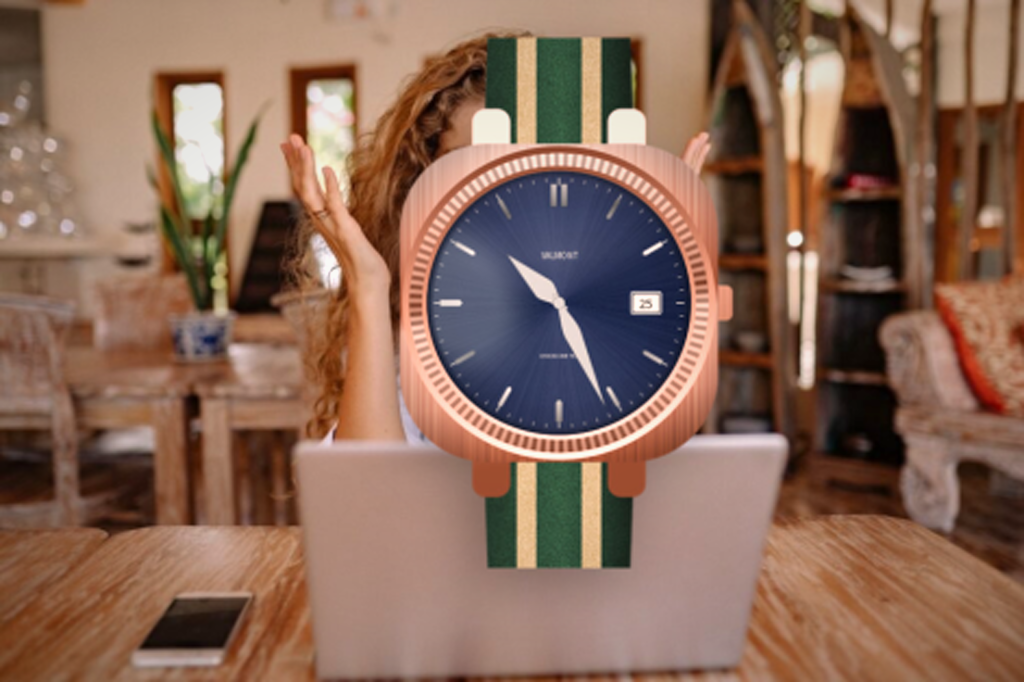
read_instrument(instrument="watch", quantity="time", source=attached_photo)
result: 10:26
